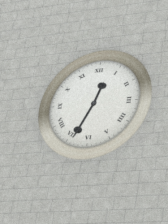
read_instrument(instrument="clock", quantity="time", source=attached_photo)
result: 12:34
